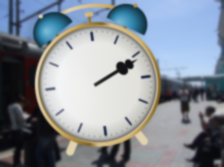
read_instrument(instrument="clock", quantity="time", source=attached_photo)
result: 2:11
